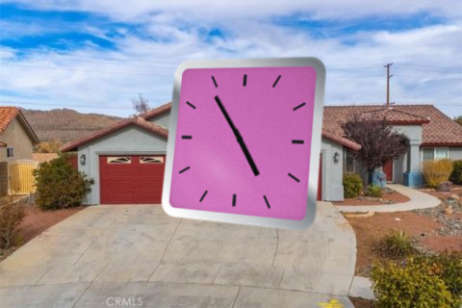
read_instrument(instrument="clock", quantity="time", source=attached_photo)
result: 4:54
